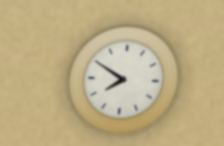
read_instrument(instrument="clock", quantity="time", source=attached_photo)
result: 7:50
